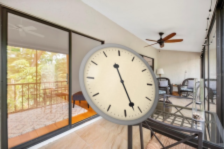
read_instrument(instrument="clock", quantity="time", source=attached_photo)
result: 11:27
